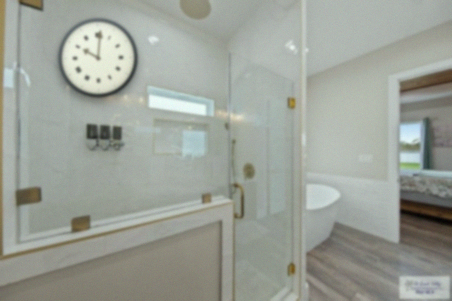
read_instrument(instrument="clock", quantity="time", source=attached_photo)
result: 10:01
